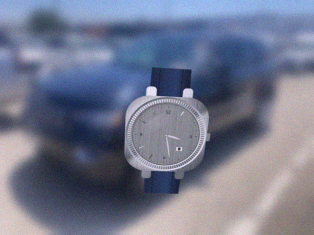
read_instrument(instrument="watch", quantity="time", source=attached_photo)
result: 3:28
